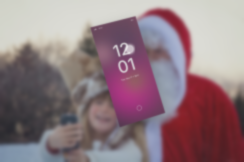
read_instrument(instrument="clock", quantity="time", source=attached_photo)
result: 12:01
